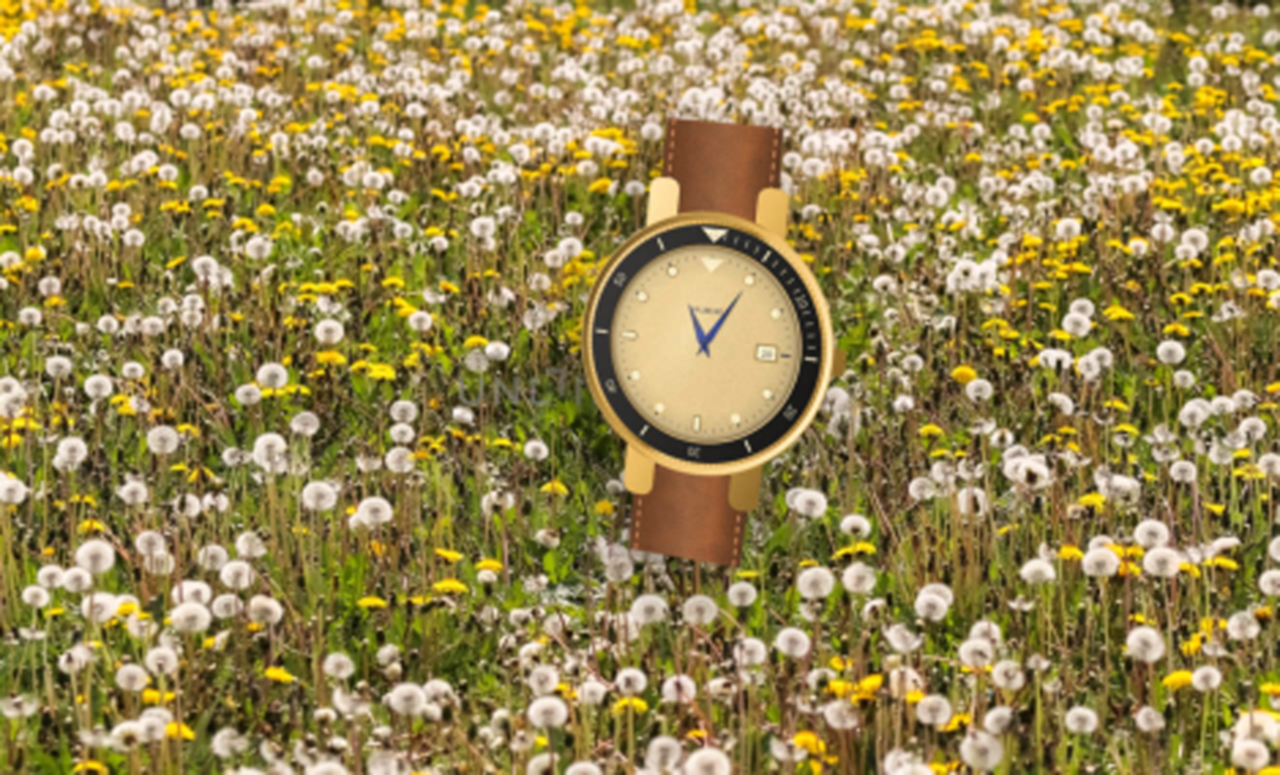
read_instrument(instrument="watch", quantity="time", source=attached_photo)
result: 11:05
